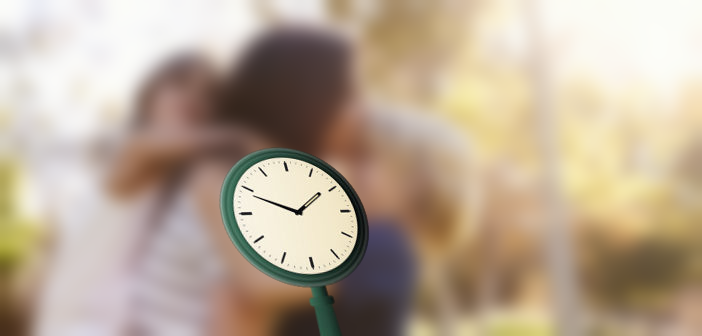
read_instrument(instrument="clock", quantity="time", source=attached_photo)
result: 1:49
